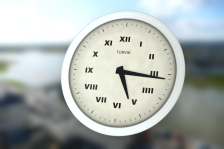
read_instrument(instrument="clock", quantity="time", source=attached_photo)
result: 5:16
